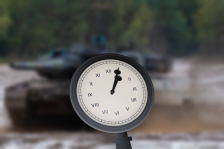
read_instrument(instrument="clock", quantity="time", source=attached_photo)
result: 1:04
